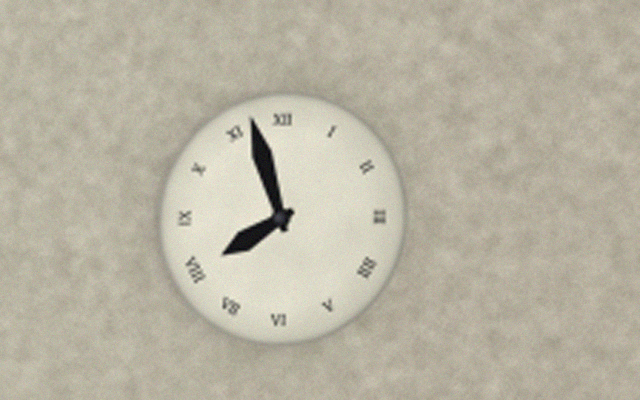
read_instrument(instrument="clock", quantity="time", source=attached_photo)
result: 7:57
